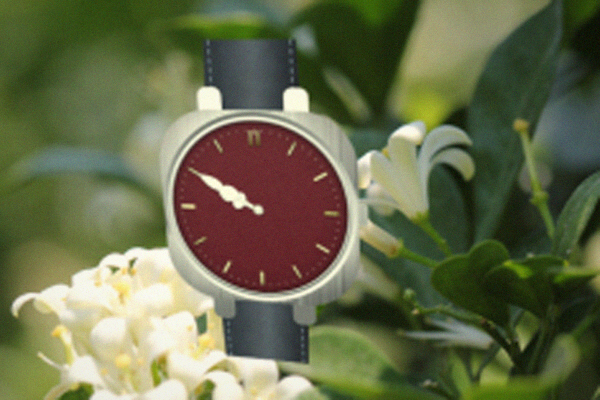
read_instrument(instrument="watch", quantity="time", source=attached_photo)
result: 9:50
